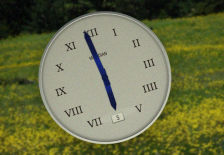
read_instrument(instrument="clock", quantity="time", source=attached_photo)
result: 5:59
